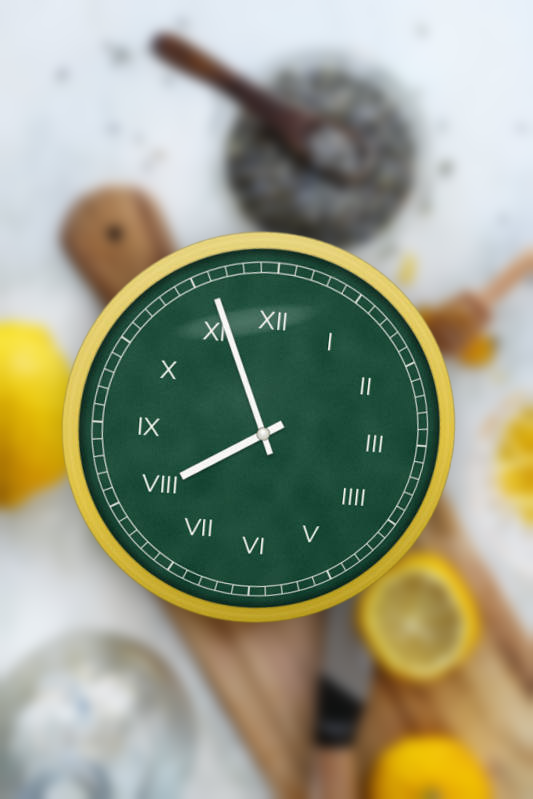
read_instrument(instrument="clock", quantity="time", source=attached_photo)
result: 7:56
